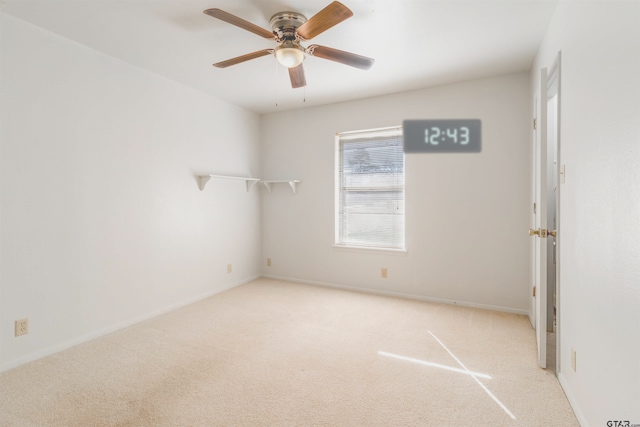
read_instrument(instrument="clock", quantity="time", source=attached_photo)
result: 12:43
